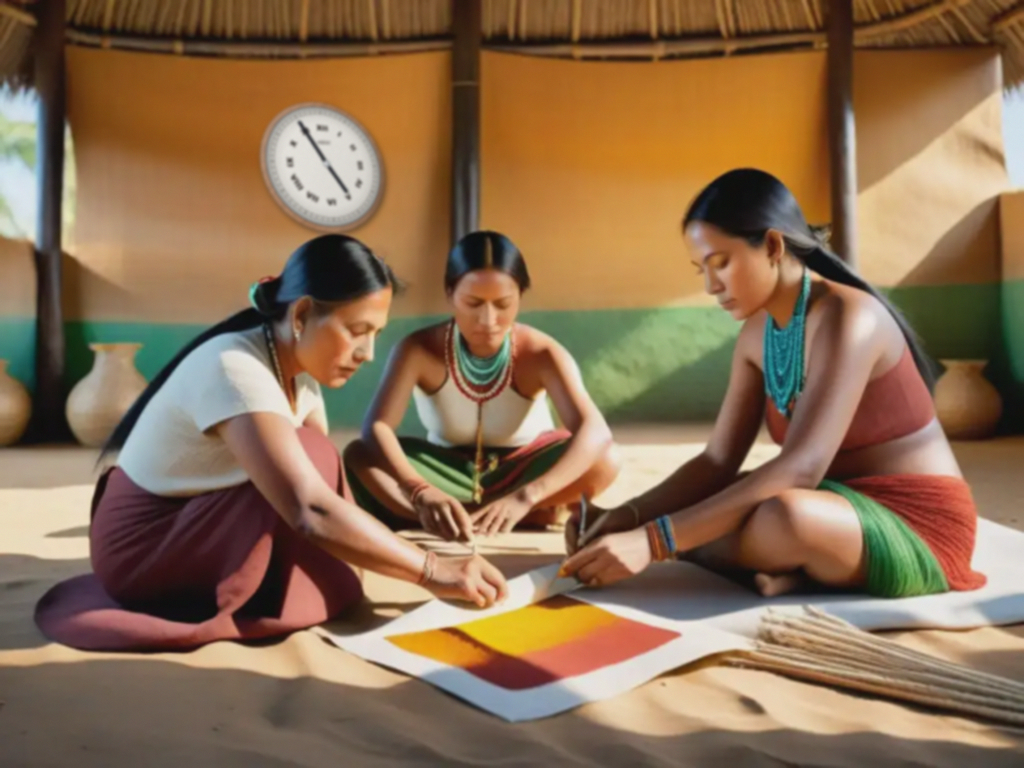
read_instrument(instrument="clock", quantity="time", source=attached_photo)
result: 4:55
